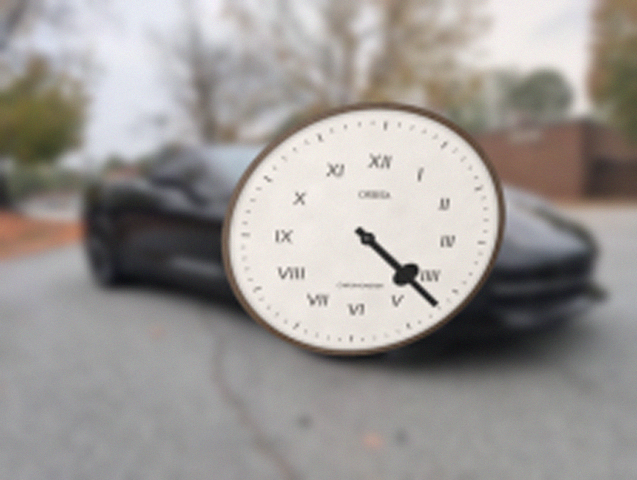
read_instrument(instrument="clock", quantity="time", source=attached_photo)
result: 4:22
